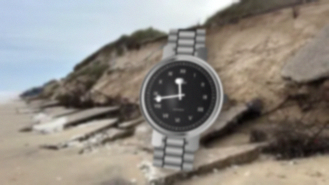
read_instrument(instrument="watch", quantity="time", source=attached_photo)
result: 11:43
